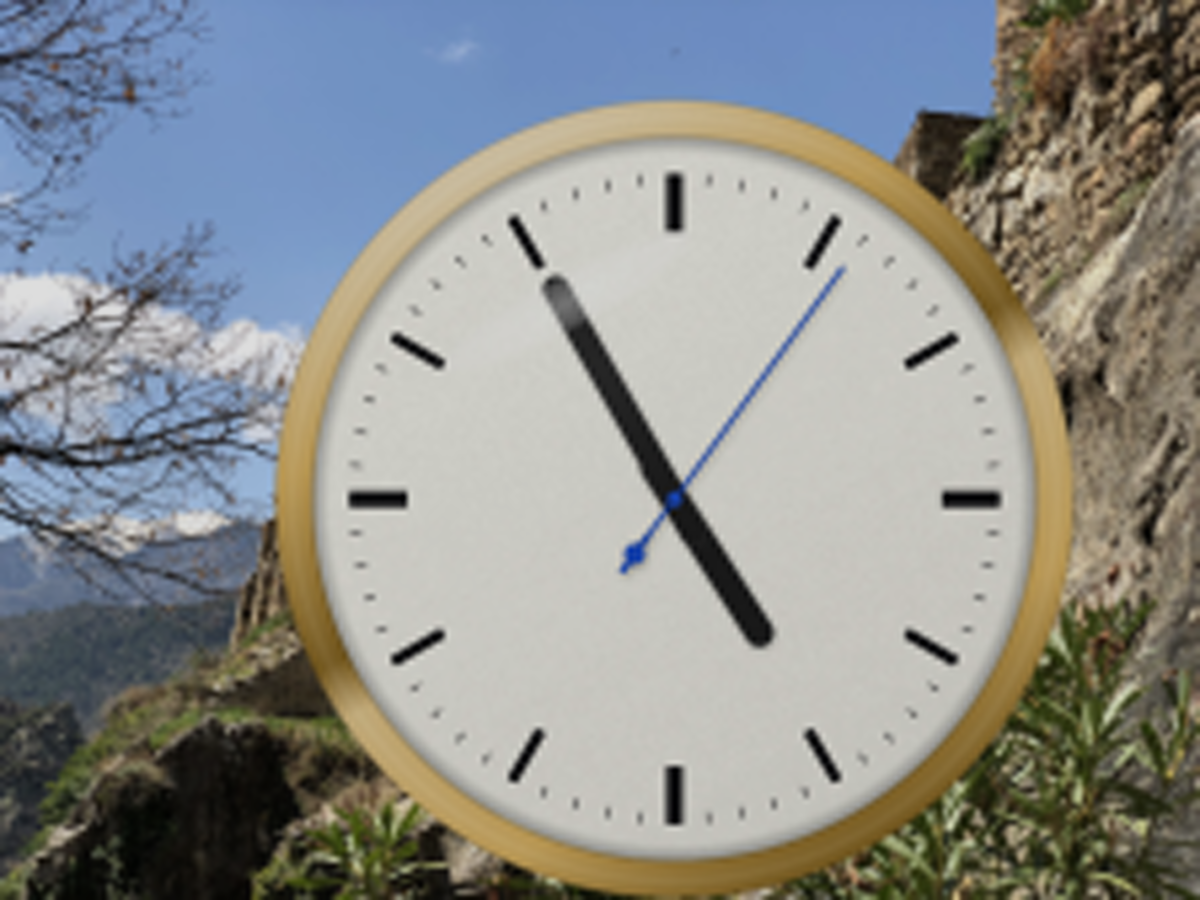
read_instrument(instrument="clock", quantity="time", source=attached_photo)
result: 4:55:06
